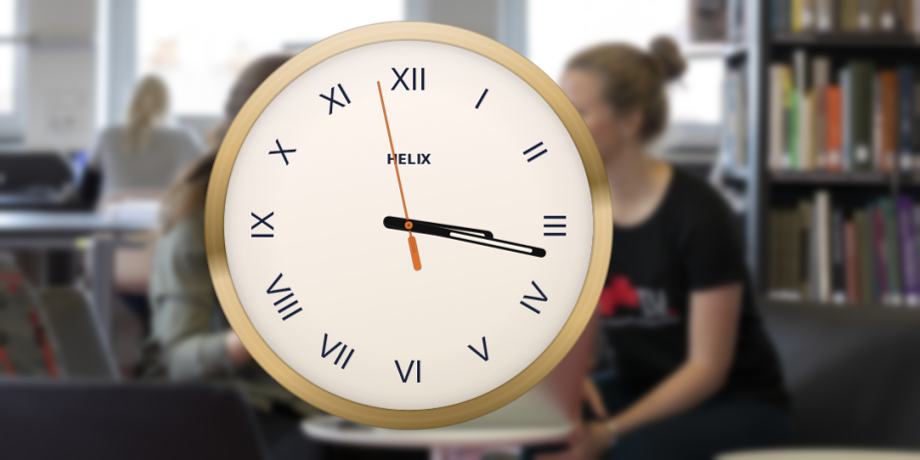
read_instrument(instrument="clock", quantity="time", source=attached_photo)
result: 3:16:58
